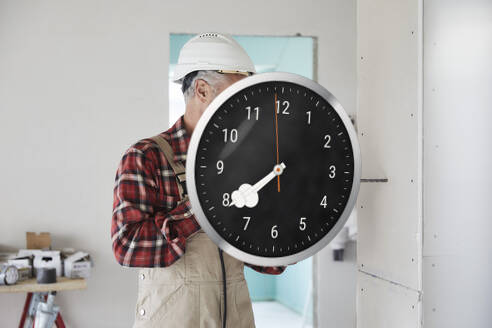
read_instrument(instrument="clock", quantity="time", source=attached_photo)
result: 7:38:59
